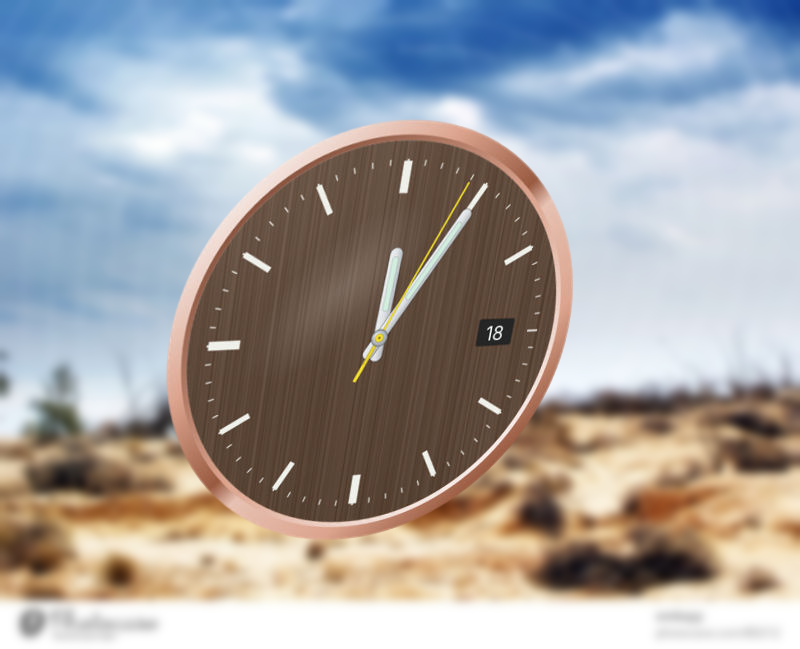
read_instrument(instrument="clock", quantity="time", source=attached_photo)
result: 12:05:04
